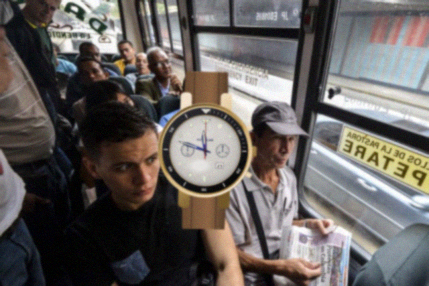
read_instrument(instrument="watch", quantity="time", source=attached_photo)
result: 11:48
